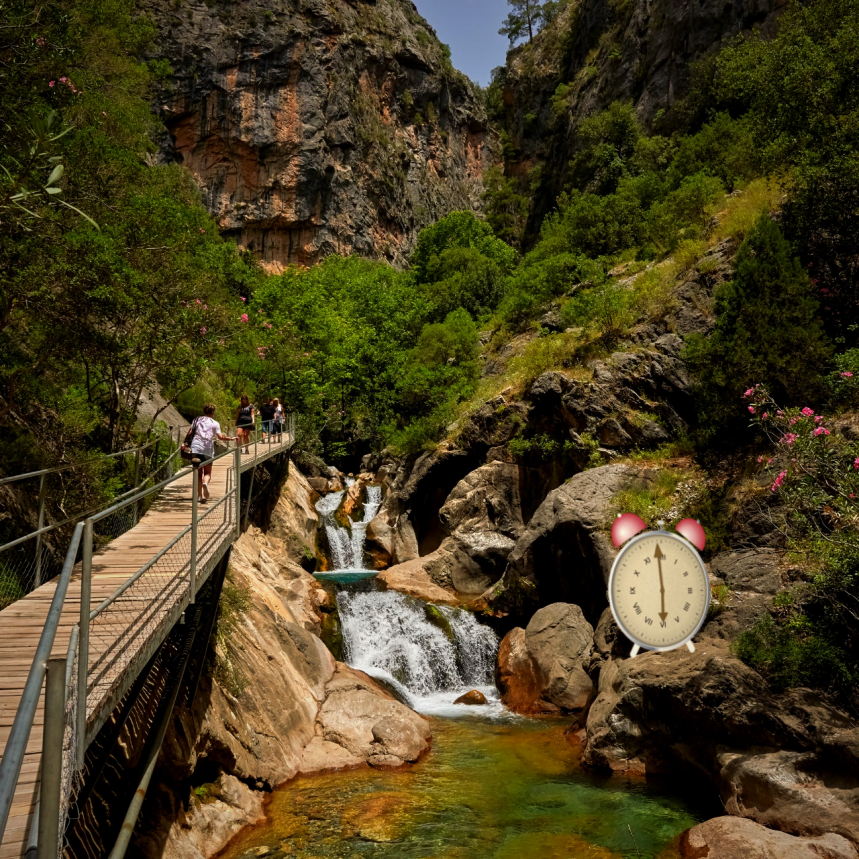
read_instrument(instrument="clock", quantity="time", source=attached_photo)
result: 5:59
